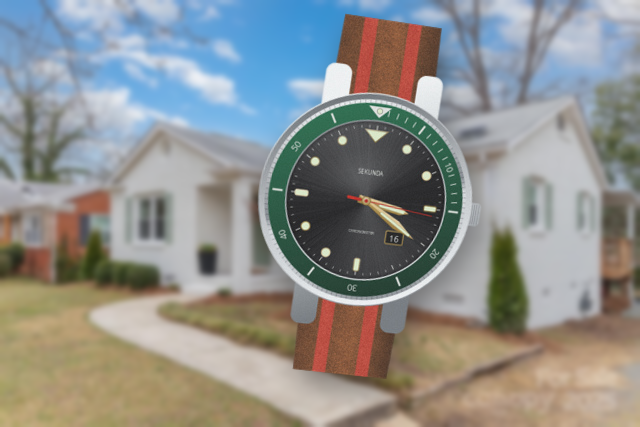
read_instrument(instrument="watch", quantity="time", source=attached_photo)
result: 3:20:16
